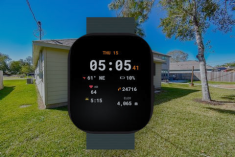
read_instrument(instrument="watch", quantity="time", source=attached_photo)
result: 5:05
